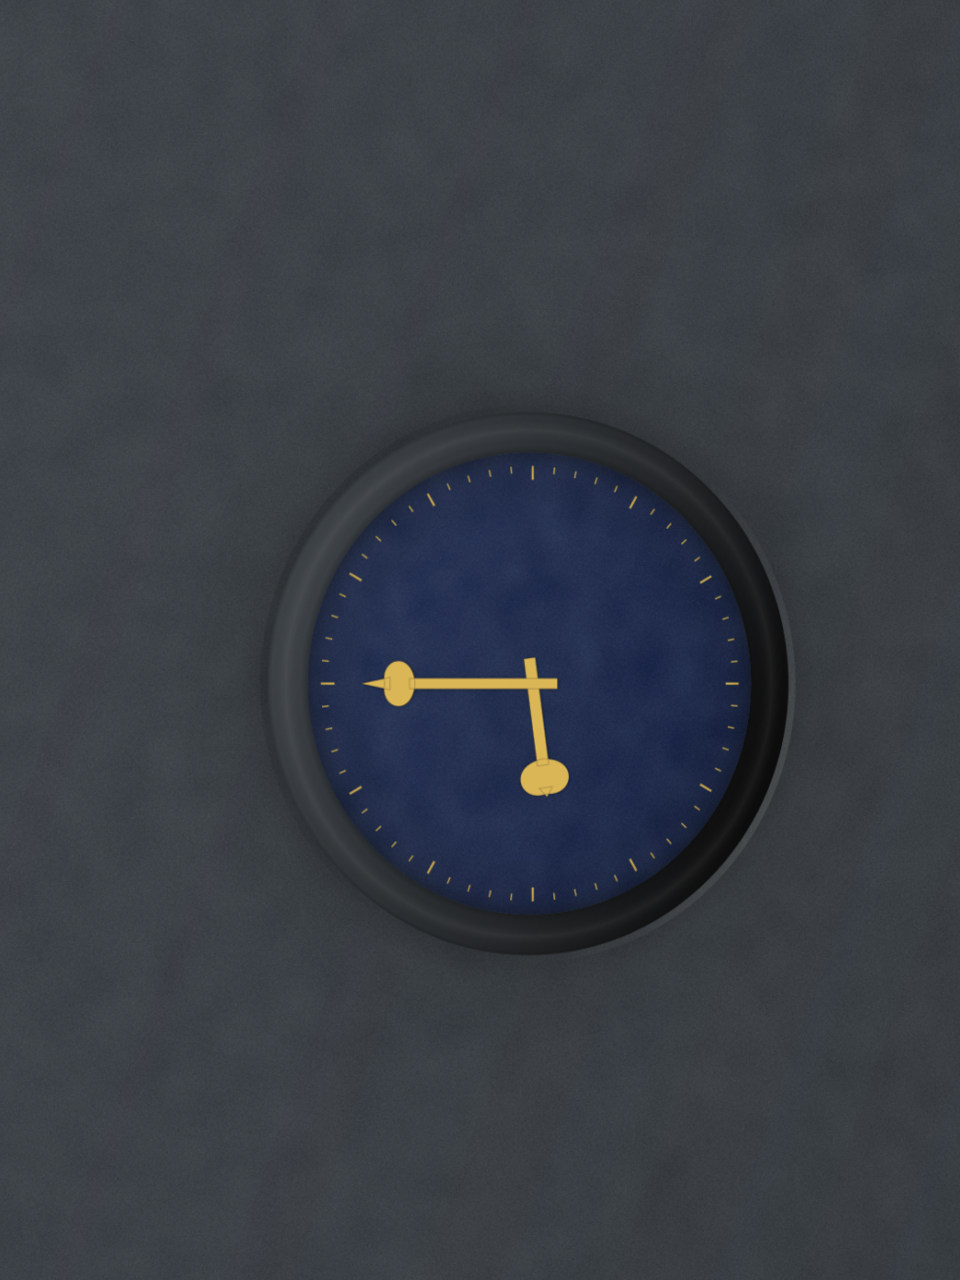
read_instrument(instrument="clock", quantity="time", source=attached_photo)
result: 5:45
